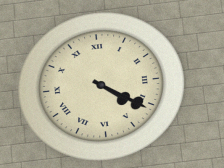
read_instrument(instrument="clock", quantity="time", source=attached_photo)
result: 4:21
